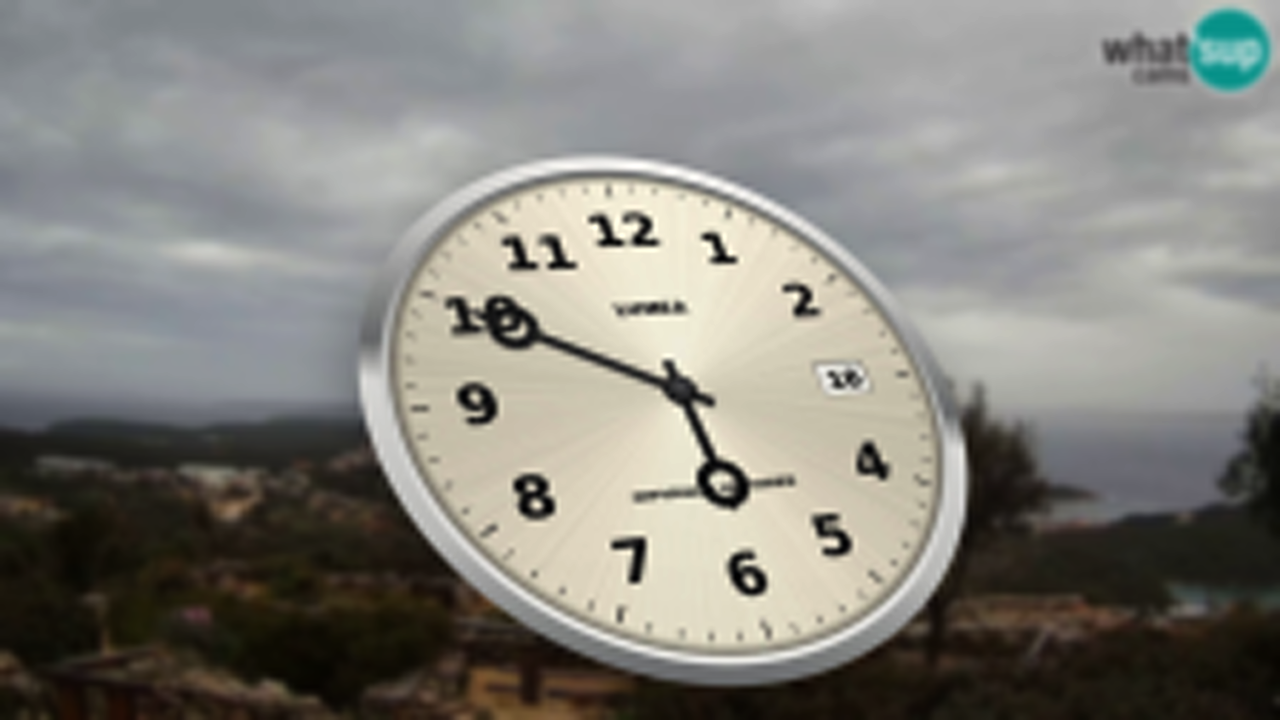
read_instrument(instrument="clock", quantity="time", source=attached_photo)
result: 5:50
